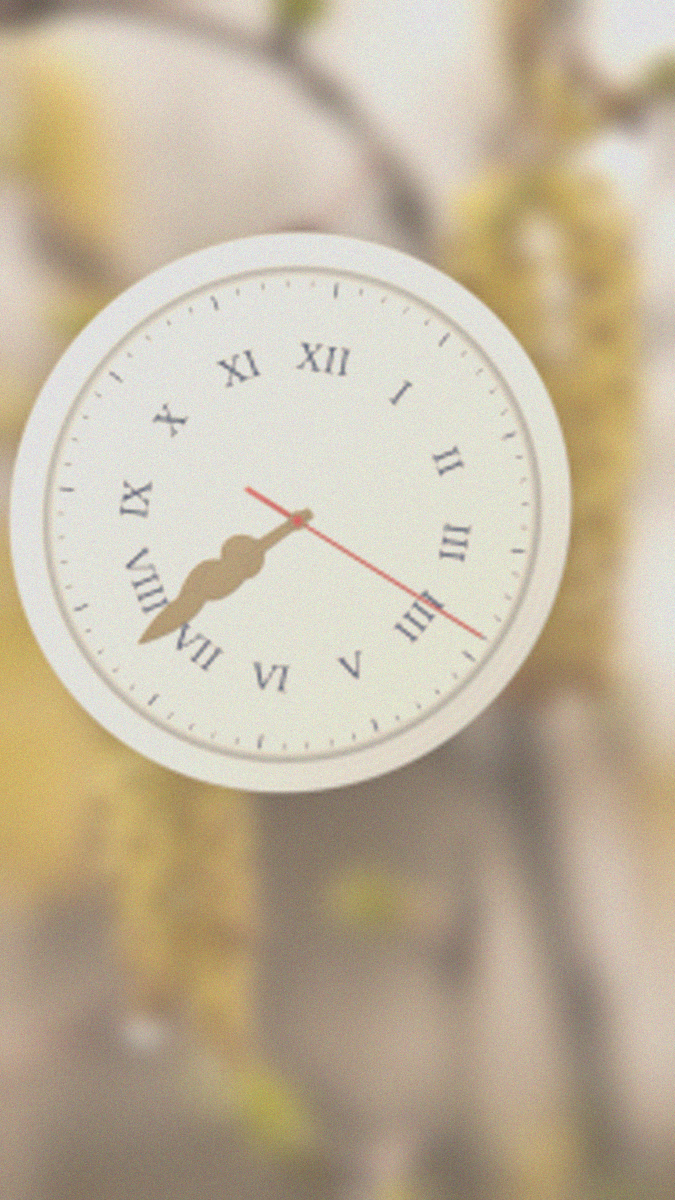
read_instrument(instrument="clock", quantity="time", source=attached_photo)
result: 7:37:19
